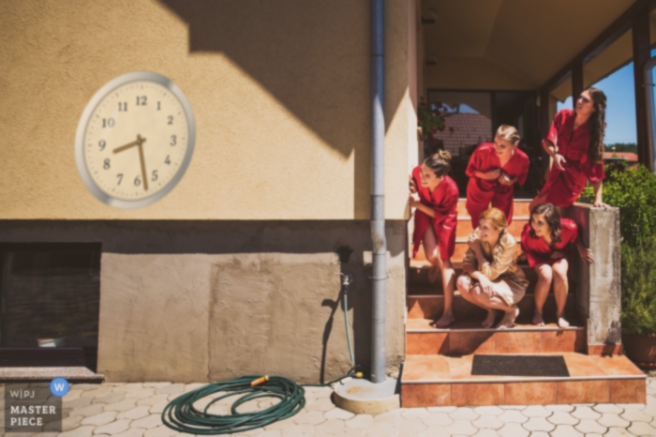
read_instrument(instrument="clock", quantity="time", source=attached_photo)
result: 8:28
